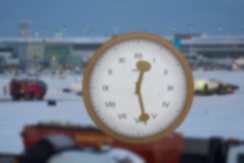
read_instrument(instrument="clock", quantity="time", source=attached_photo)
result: 12:28
